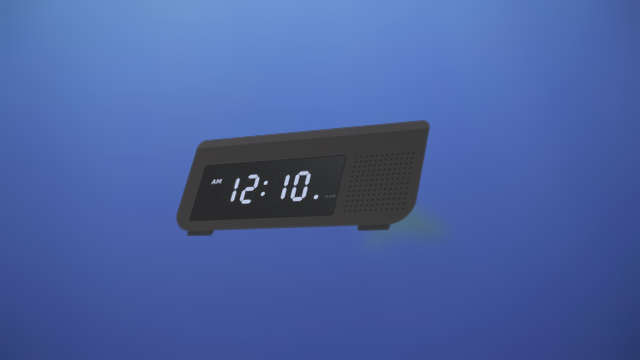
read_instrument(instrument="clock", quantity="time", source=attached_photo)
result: 12:10
